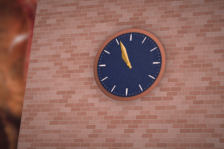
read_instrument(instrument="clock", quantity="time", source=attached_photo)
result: 10:56
